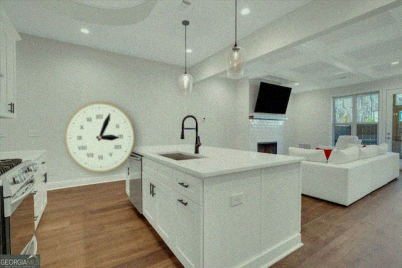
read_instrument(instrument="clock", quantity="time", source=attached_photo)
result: 3:04
